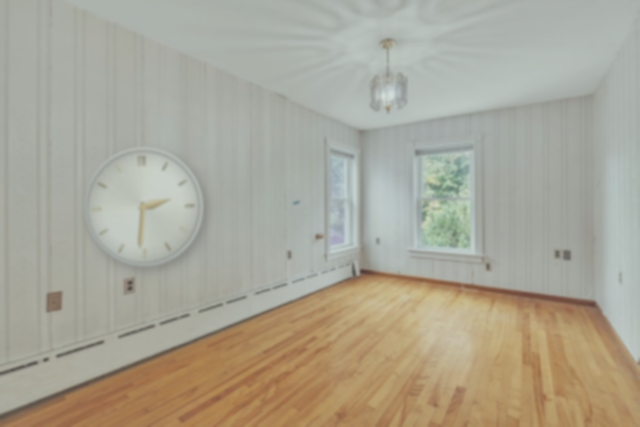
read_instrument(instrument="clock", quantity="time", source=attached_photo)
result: 2:31
